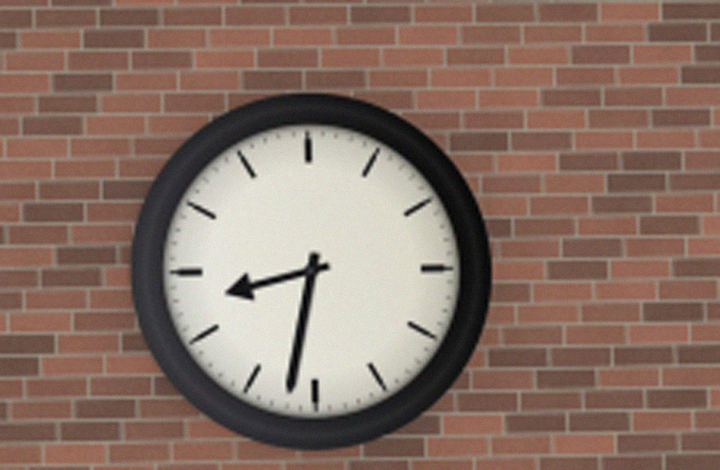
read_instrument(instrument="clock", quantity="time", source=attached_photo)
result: 8:32
